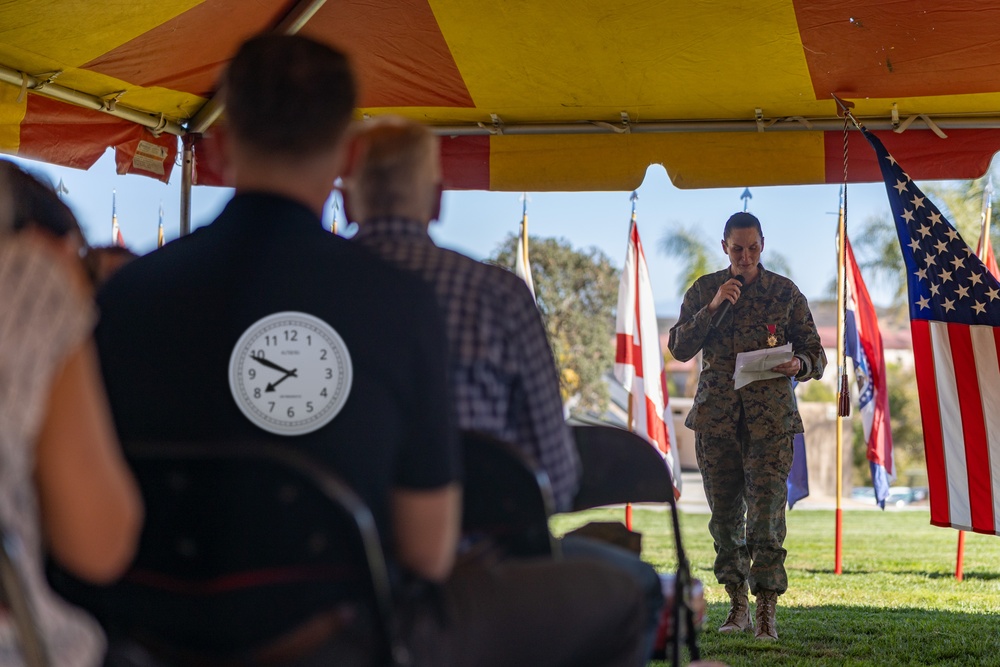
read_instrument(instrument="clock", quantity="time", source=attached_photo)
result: 7:49
